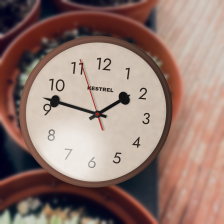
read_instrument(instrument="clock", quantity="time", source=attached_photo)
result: 1:46:56
